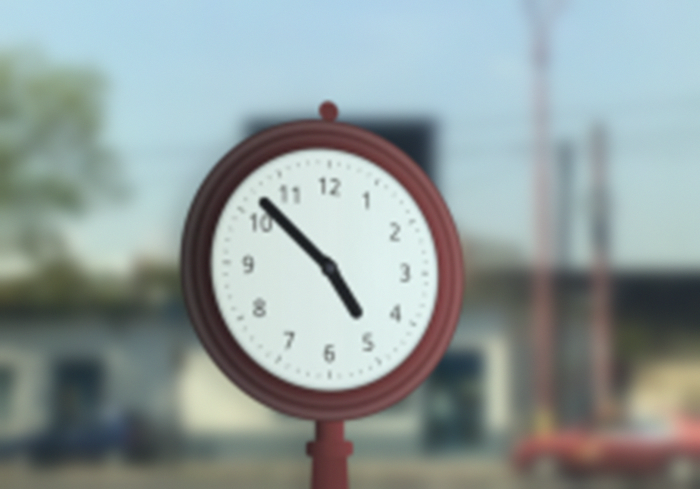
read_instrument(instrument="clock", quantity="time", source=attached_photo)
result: 4:52
